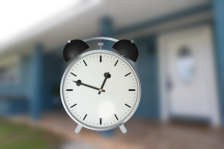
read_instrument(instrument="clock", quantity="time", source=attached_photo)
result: 12:48
